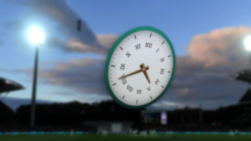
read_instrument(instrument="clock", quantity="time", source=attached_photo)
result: 4:41
